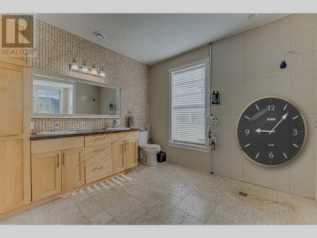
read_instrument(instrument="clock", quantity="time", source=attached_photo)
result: 9:07
